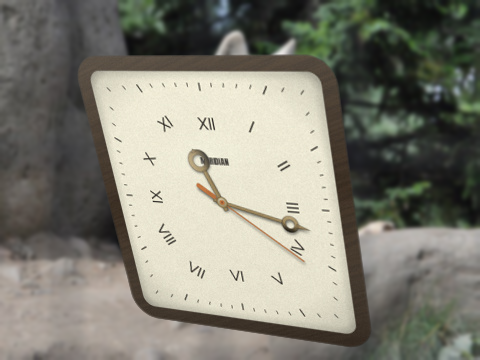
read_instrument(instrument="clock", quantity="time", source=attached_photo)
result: 11:17:21
